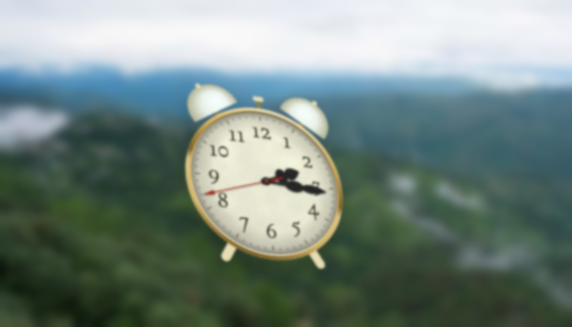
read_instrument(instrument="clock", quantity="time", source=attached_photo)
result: 2:15:42
